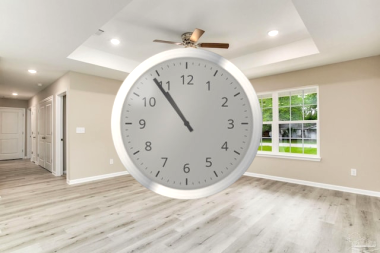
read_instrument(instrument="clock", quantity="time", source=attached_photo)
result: 10:54
